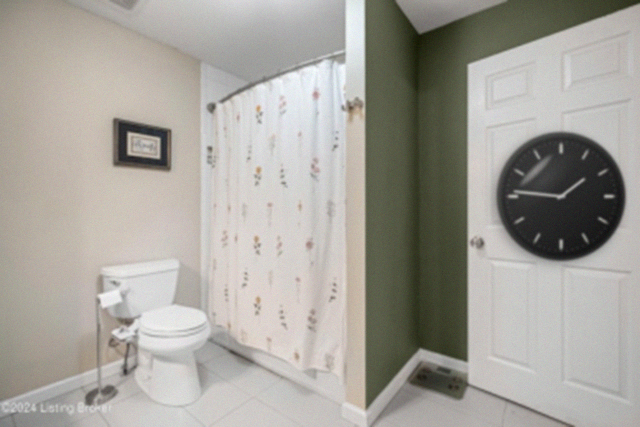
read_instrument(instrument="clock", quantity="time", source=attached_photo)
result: 1:46
